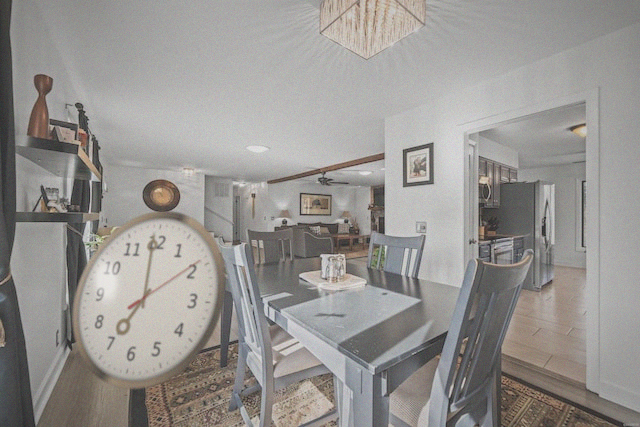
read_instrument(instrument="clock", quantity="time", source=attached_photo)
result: 6:59:09
